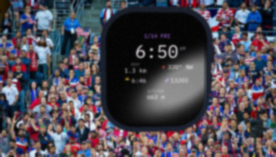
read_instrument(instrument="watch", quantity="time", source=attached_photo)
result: 6:50
